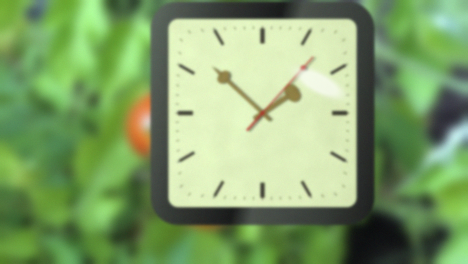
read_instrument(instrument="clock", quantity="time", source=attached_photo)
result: 1:52:07
